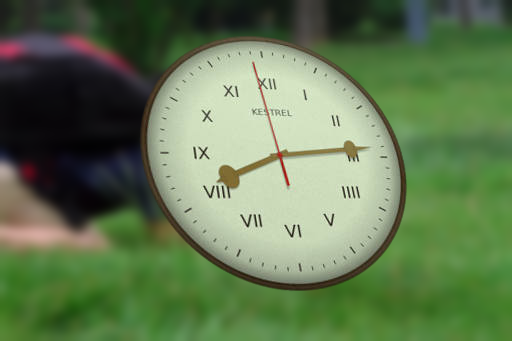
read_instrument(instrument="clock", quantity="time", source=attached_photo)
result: 8:13:59
